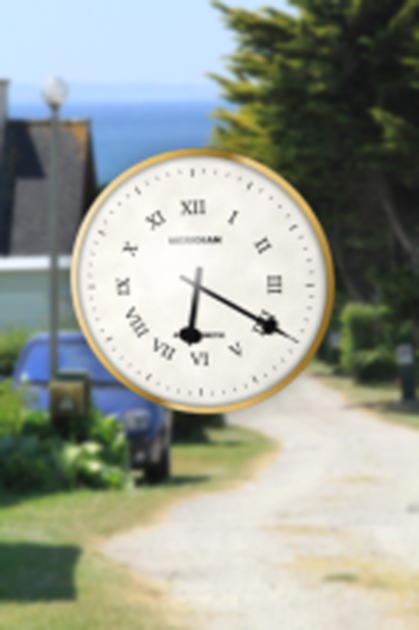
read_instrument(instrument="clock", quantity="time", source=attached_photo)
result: 6:20
